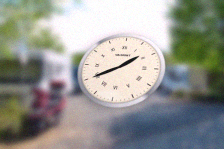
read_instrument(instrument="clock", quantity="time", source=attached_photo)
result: 1:40
